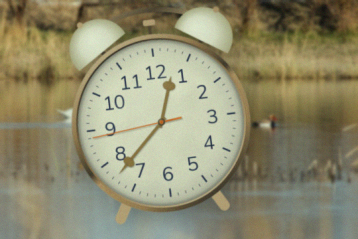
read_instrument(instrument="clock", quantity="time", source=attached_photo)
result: 12:37:44
